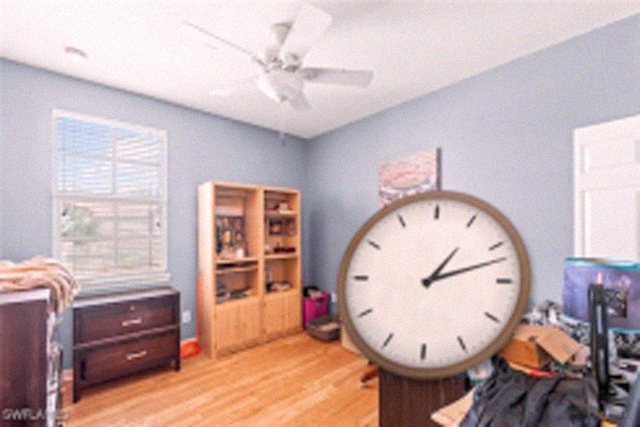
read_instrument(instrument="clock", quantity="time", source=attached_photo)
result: 1:12
